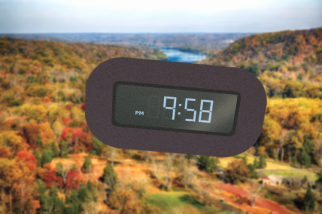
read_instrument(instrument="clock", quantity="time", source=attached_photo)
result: 9:58
